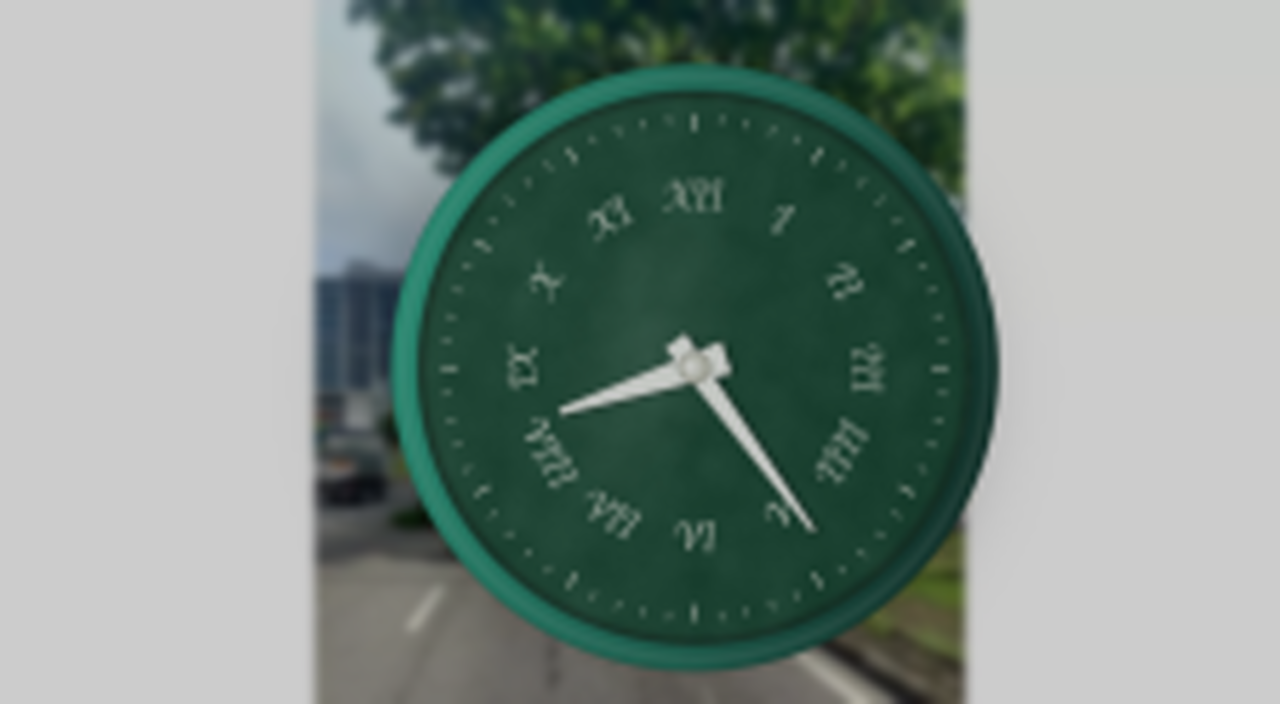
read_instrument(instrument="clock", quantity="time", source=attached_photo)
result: 8:24
